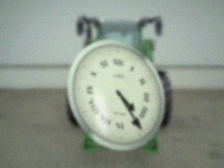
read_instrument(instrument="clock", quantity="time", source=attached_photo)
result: 4:24
